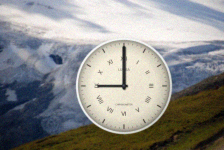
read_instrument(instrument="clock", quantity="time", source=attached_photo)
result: 9:00
